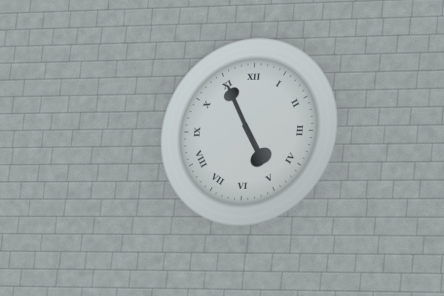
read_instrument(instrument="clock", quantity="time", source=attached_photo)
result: 4:55
